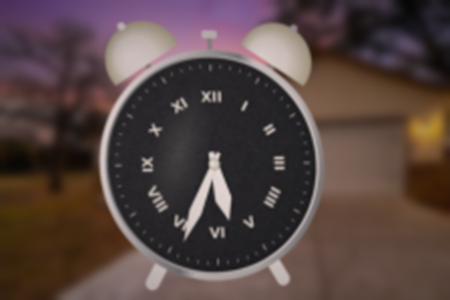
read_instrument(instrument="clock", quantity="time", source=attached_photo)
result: 5:34
